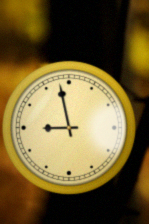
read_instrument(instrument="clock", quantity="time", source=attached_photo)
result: 8:58
